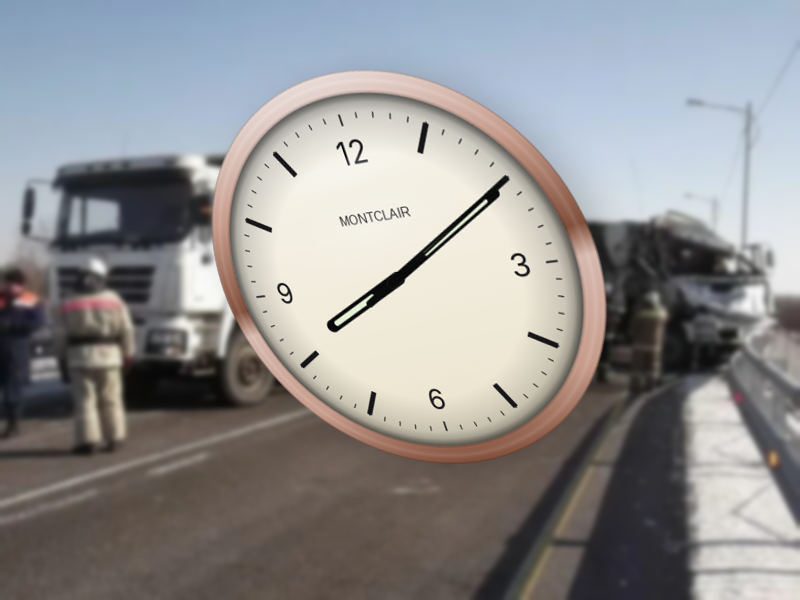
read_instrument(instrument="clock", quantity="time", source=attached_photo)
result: 8:10:10
